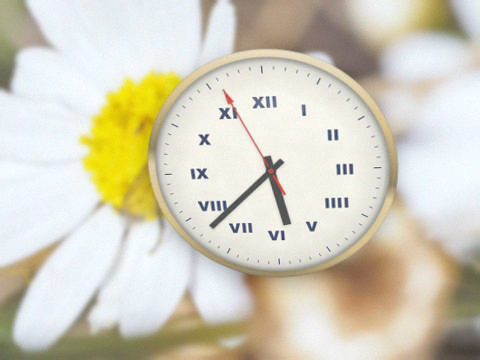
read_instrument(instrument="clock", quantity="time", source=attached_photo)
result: 5:37:56
